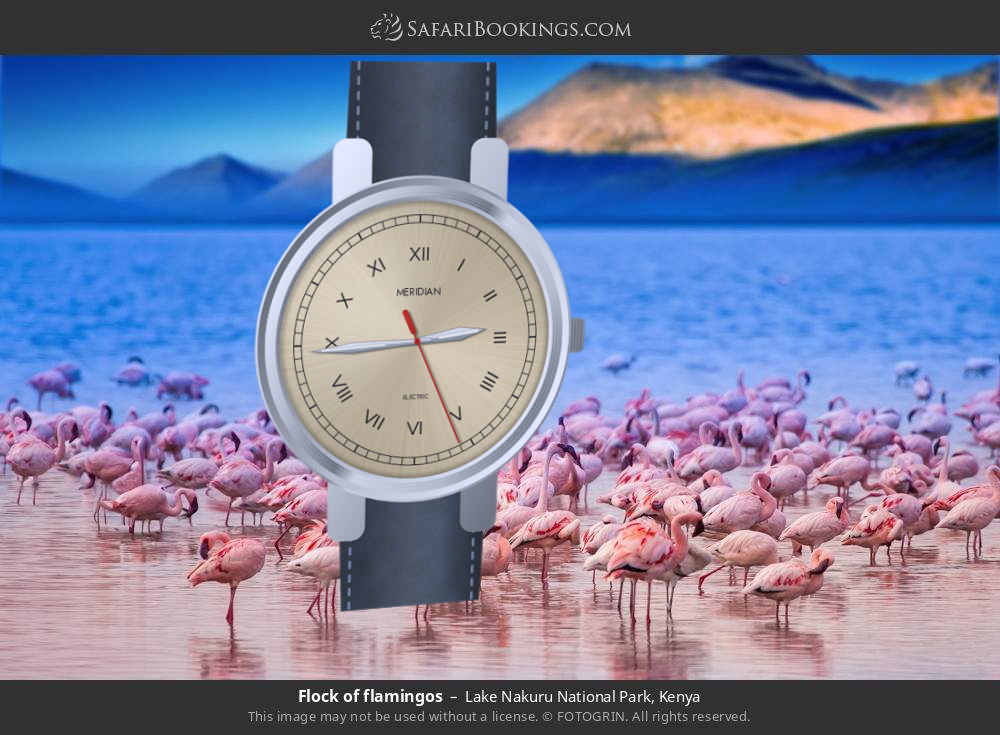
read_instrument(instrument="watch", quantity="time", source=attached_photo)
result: 2:44:26
